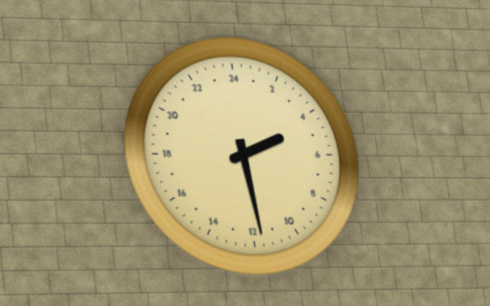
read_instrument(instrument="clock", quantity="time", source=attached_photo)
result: 4:29
